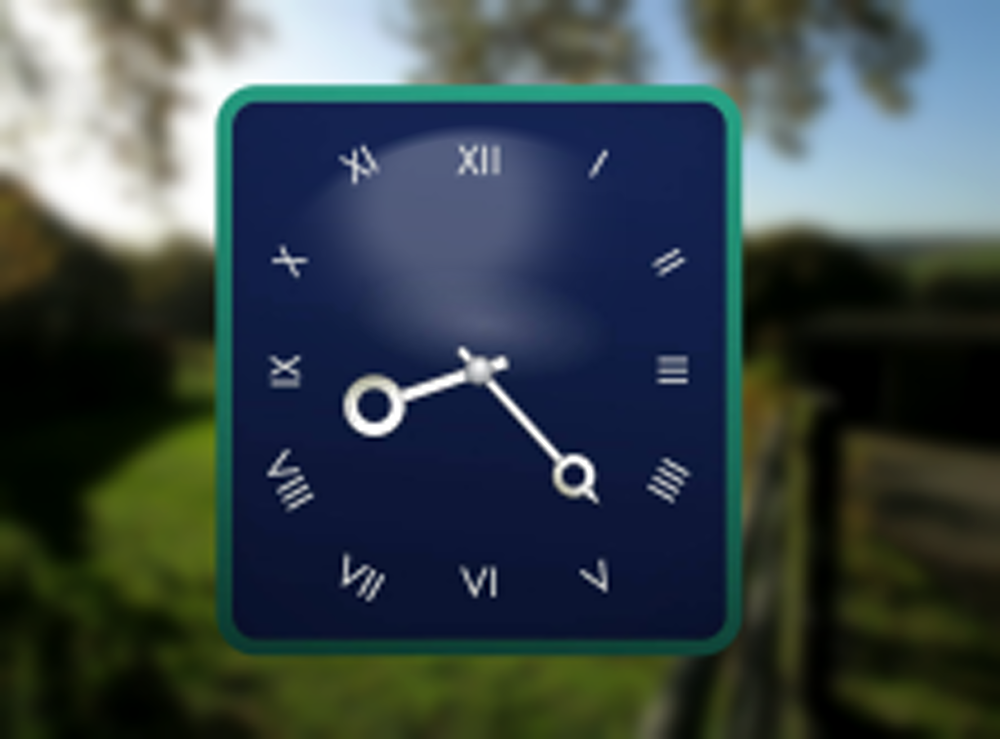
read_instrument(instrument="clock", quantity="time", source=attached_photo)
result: 8:23
